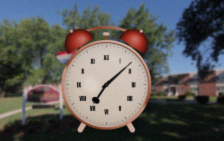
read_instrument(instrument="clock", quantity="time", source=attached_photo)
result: 7:08
